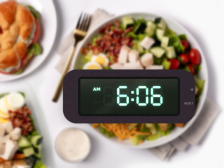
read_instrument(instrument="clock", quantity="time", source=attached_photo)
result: 6:06
